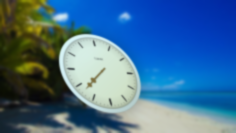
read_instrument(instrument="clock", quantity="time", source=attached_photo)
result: 7:38
